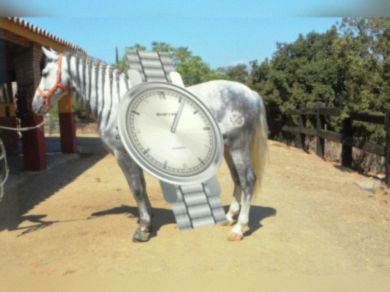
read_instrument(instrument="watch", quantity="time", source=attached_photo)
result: 1:06
